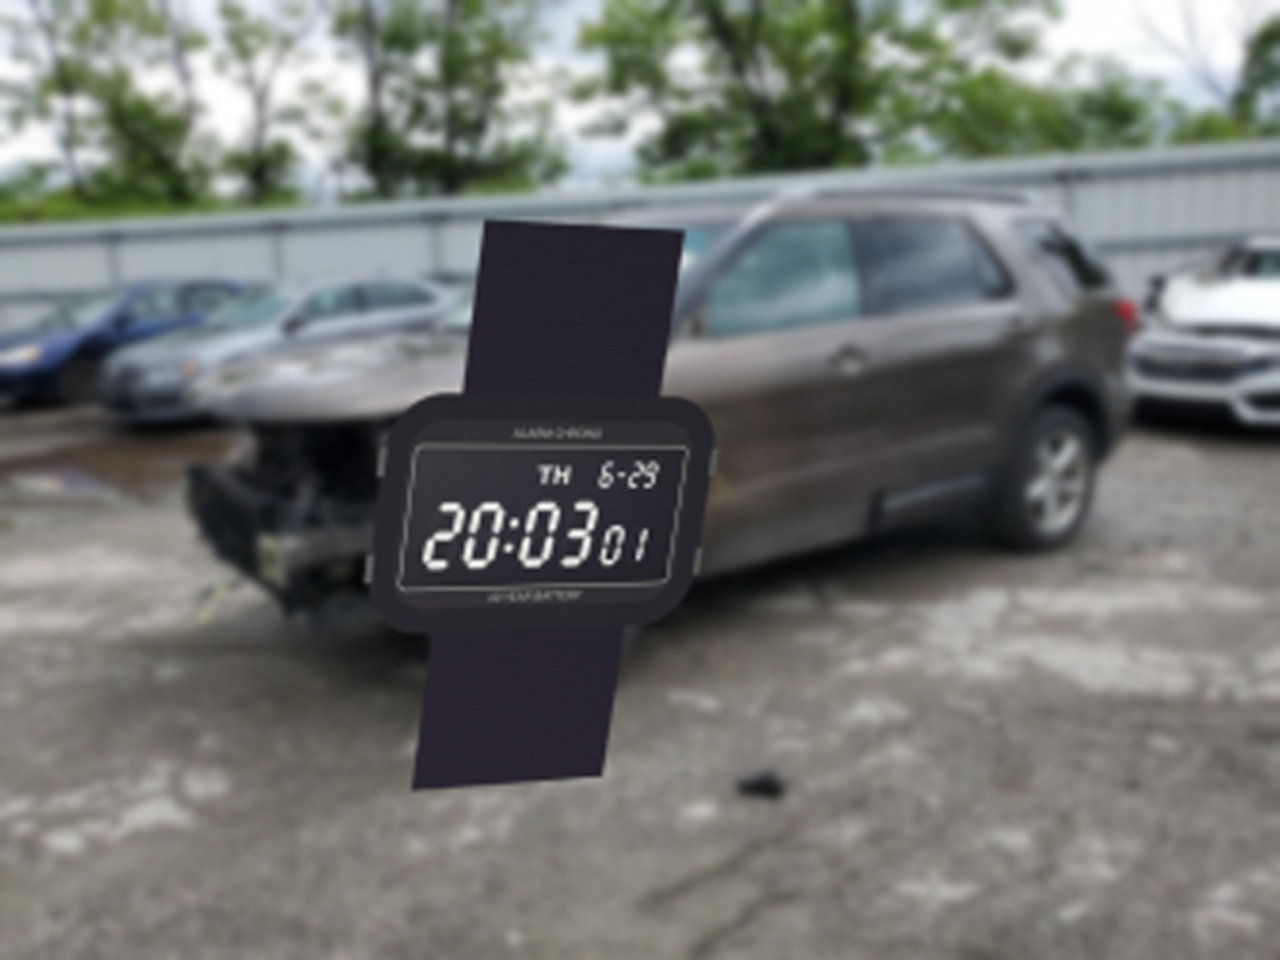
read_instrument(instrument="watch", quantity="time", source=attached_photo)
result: 20:03:01
